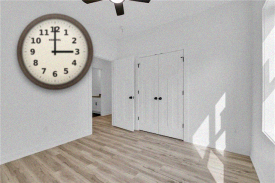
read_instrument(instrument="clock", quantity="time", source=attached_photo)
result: 3:00
